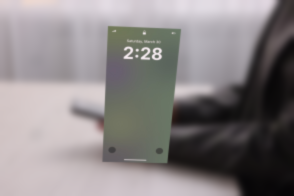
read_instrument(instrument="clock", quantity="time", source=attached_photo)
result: 2:28
